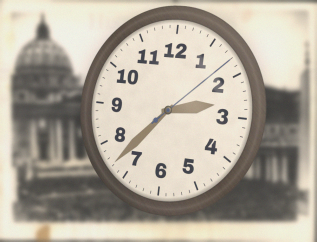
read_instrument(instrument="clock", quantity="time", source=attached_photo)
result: 2:37:08
